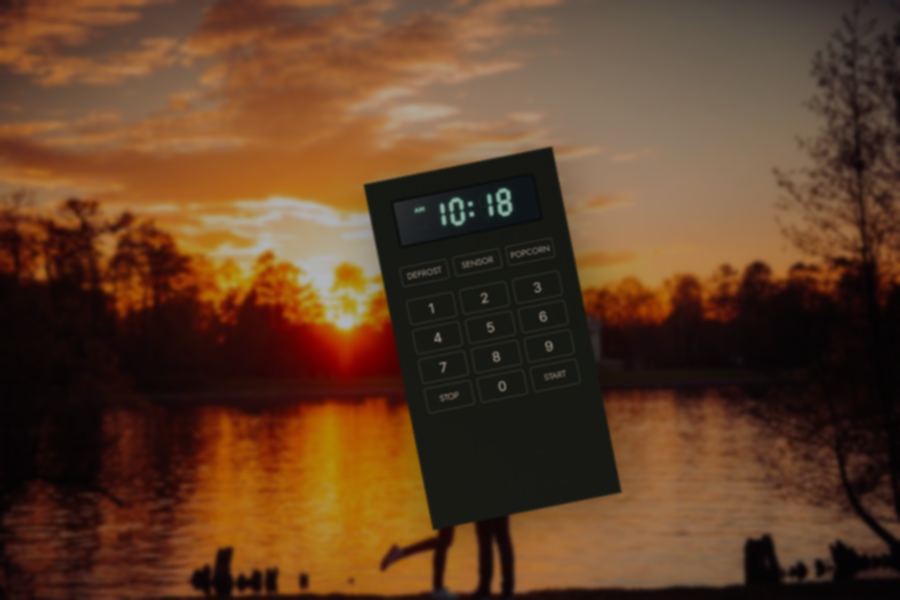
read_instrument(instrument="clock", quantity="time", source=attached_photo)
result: 10:18
